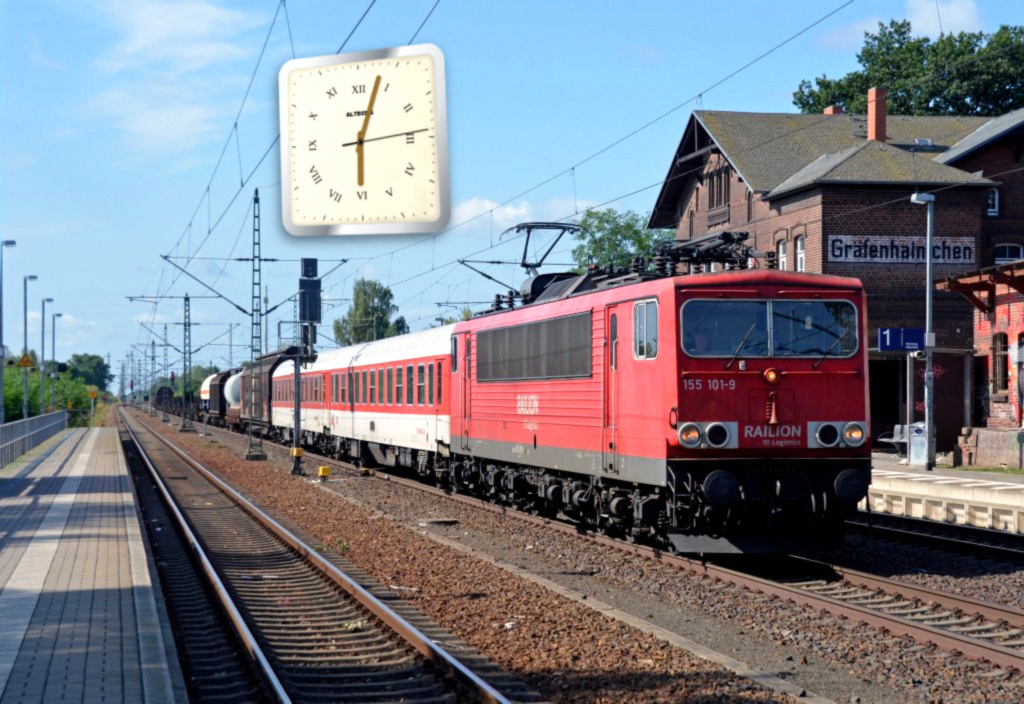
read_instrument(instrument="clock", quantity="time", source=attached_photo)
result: 6:03:14
